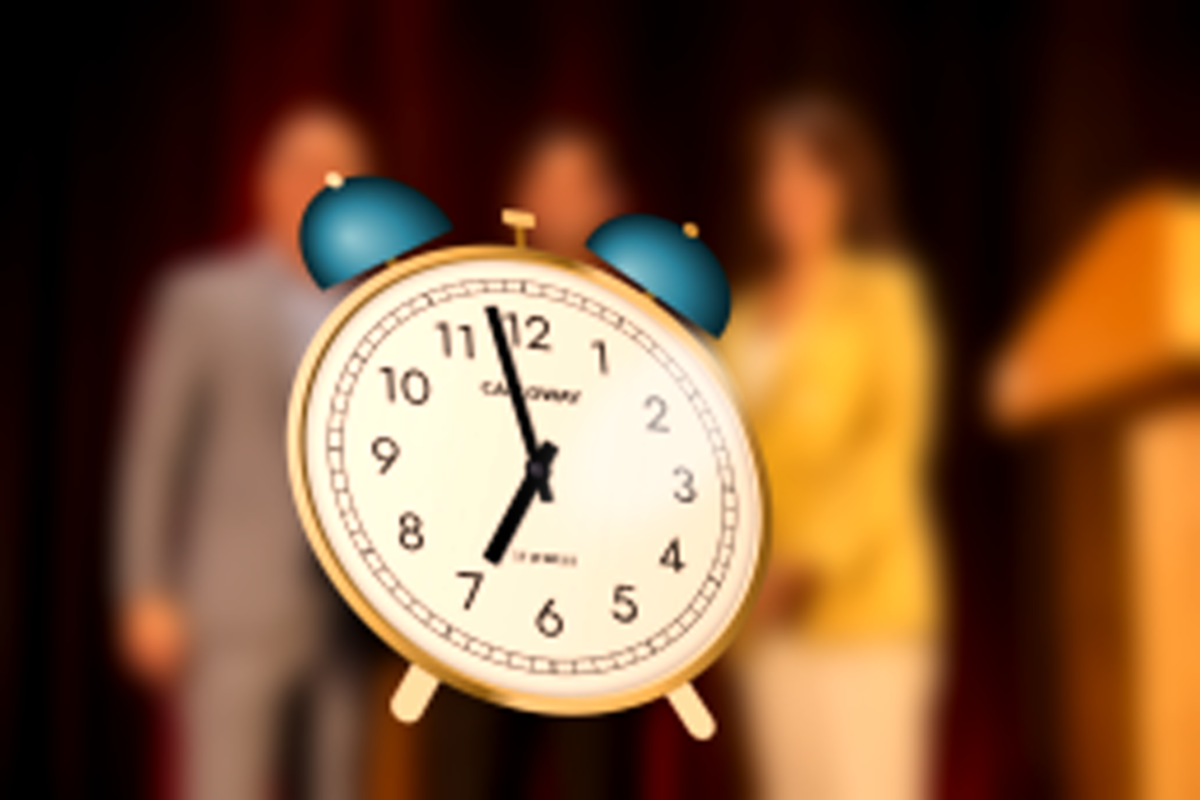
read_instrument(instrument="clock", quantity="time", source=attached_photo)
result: 6:58
